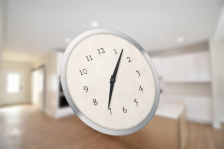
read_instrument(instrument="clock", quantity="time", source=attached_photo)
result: 7:07
